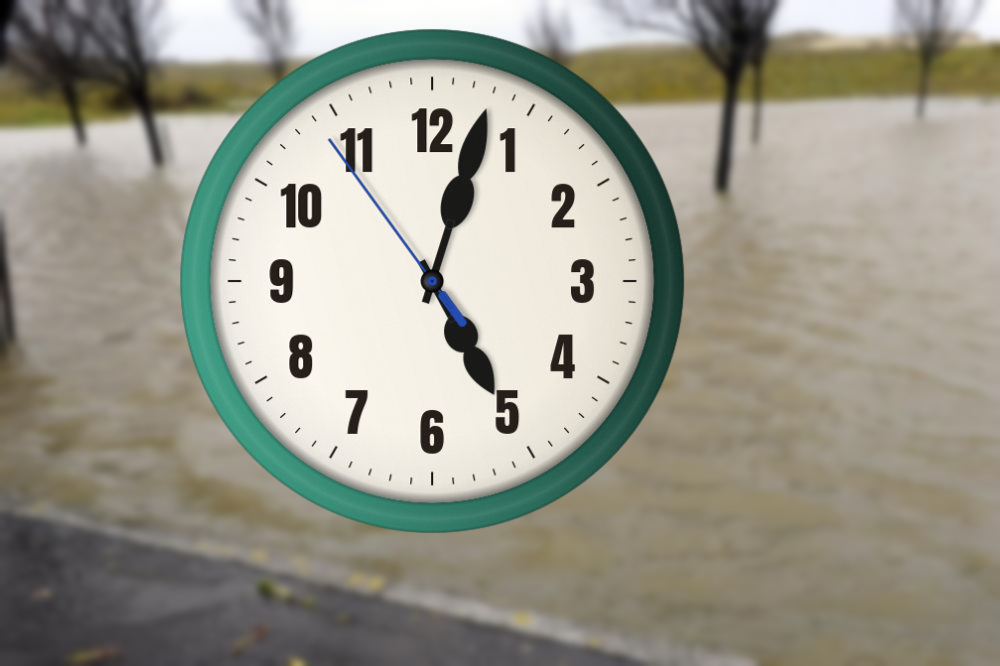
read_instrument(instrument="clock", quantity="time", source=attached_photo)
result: 5:02:54
